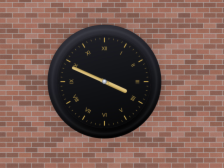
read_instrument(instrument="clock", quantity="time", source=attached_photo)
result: 3:49
